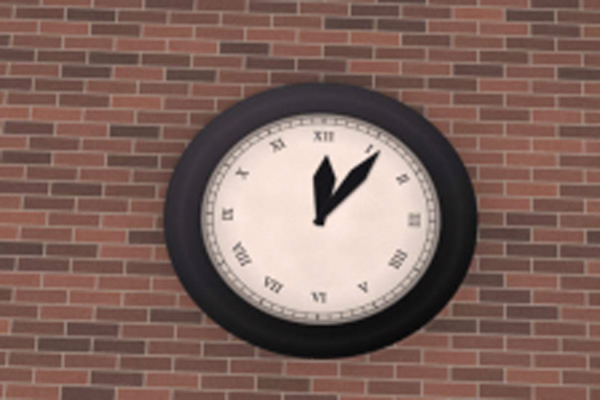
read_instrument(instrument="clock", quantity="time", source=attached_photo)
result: 12:06
